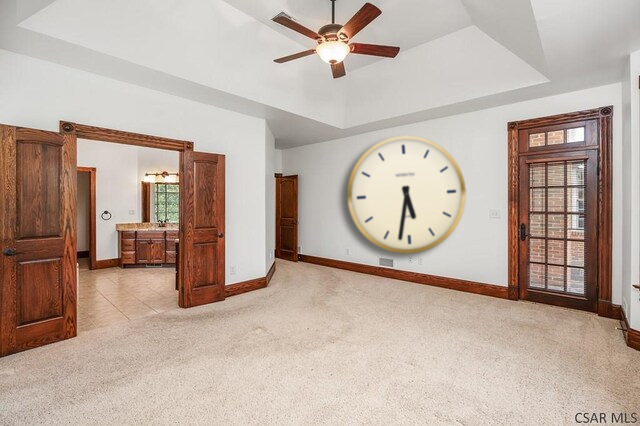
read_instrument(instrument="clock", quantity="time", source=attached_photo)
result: 5:32
